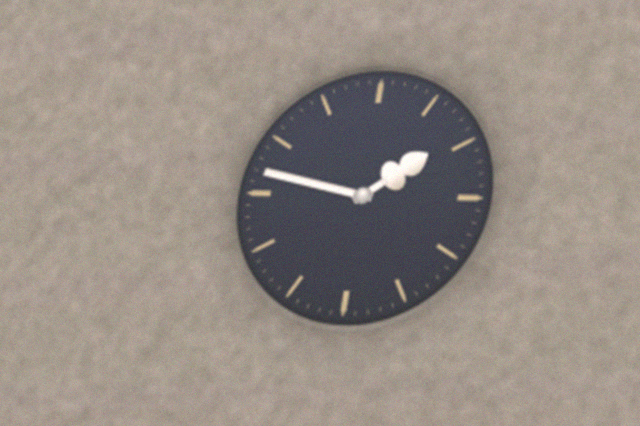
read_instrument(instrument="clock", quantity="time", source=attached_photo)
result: 1:47
